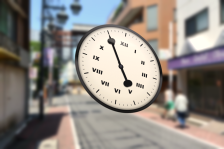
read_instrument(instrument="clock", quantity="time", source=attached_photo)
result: 4:55
